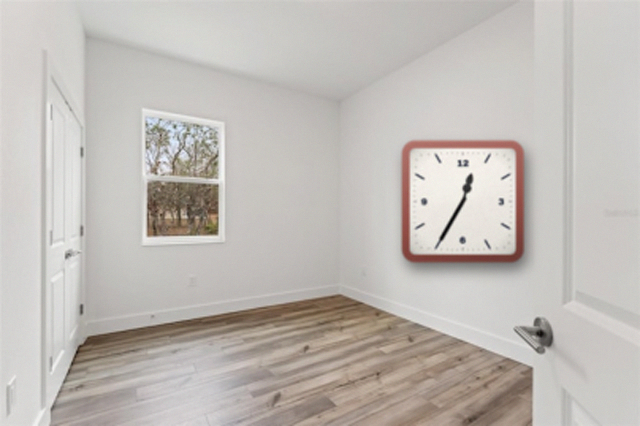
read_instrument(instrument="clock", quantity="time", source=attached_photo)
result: 12:35
